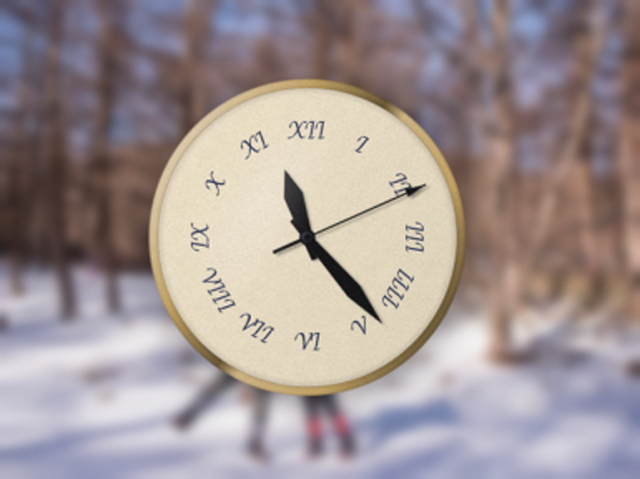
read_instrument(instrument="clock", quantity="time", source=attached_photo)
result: 11:23:11
